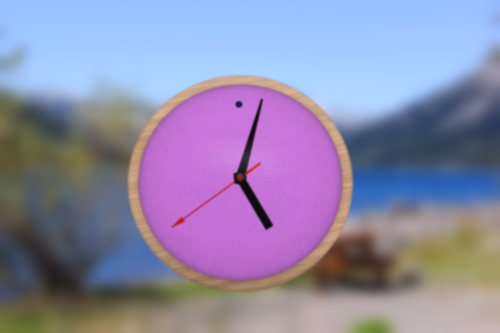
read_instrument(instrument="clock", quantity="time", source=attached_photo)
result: 5:02:39
